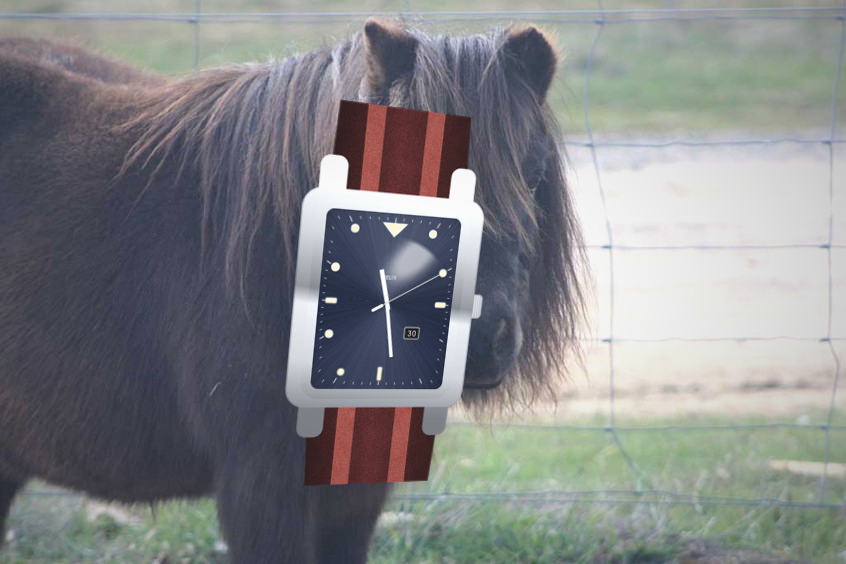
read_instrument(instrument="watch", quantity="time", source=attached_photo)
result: 11:28:10
